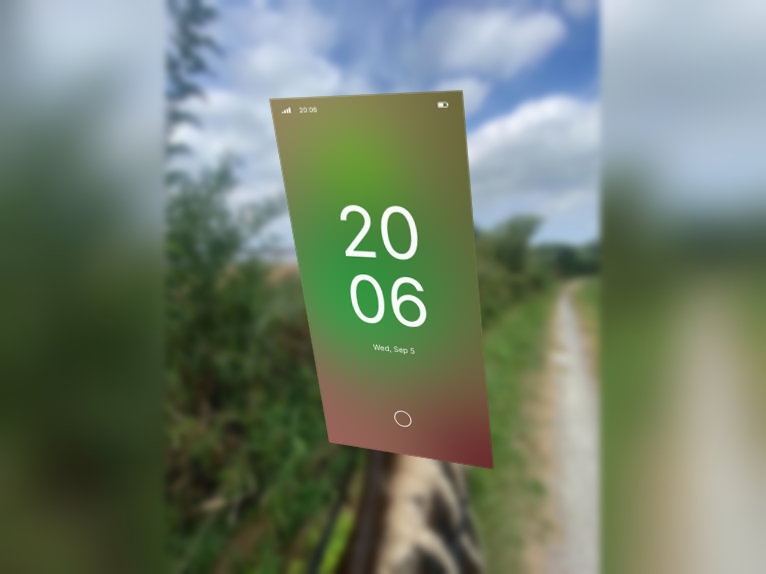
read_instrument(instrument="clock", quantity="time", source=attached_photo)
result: 20:06
